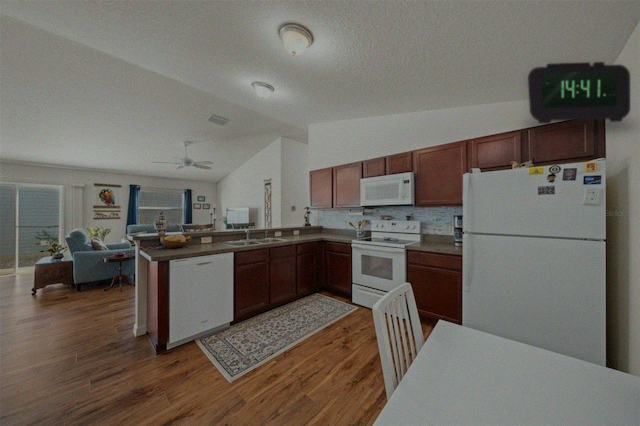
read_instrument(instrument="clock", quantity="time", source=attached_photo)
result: 14:41
